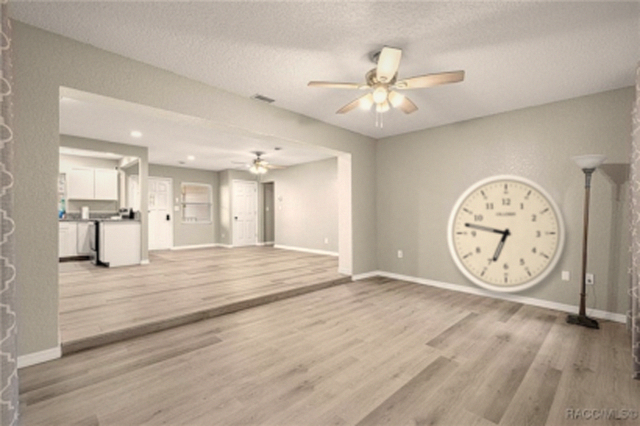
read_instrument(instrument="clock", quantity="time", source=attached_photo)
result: 6:47
